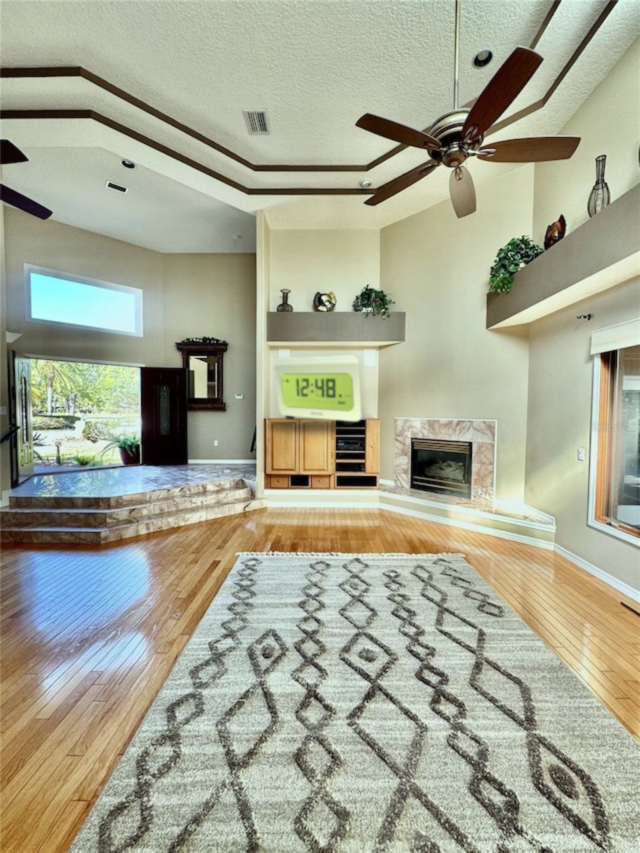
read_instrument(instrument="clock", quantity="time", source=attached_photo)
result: 12:48
